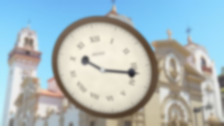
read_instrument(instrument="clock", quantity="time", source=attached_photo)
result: 10:17
